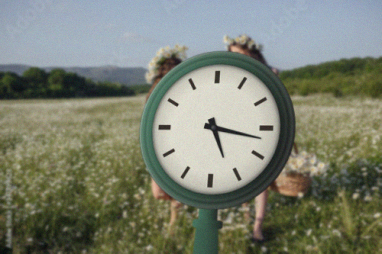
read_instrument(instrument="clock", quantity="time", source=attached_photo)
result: 5:17
